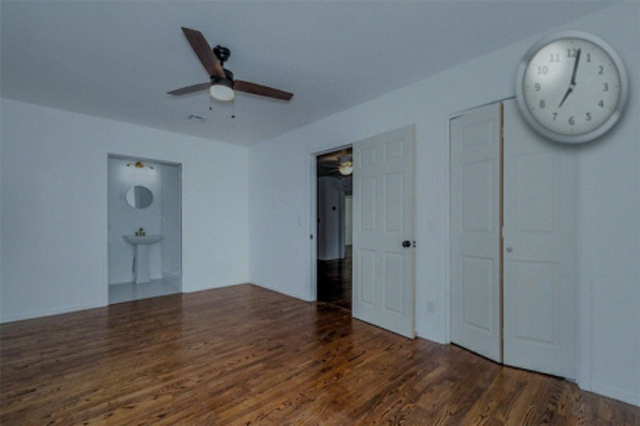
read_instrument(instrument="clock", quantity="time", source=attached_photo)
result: 7:02
